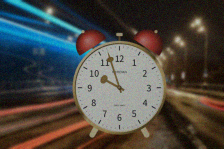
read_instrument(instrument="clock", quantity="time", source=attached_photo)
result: 9:57
